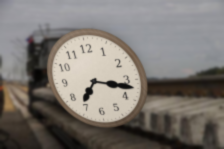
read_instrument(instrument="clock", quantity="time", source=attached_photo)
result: 7:17
